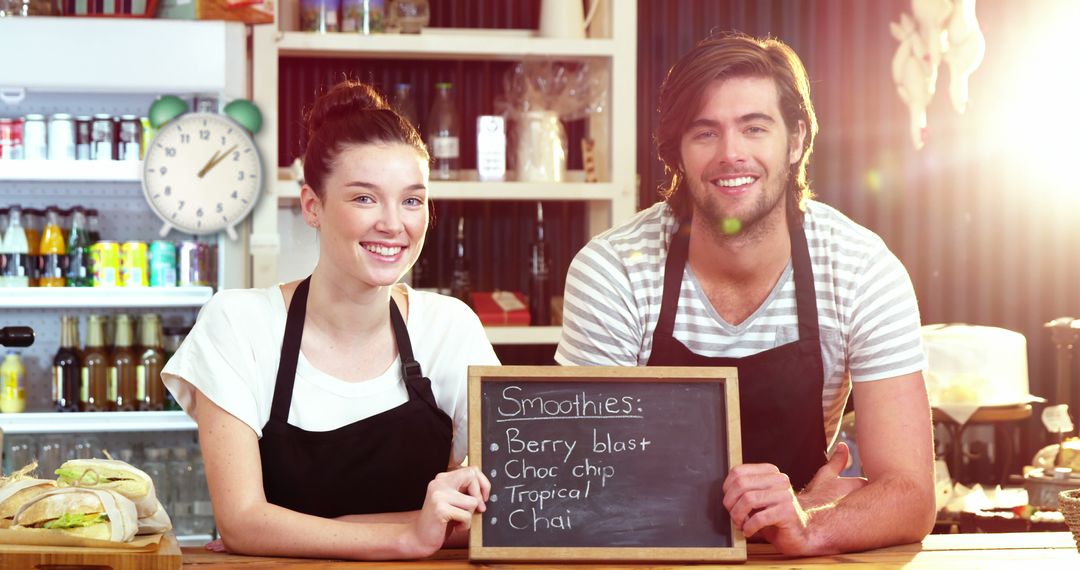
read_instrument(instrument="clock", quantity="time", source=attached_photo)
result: 1:08
